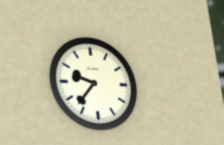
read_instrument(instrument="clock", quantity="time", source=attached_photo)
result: 9:37
